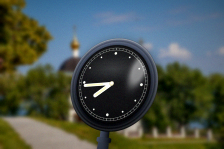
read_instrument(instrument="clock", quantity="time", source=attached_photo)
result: 7:44
